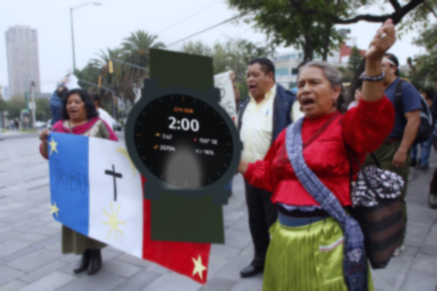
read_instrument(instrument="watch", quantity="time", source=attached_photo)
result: 2:00
